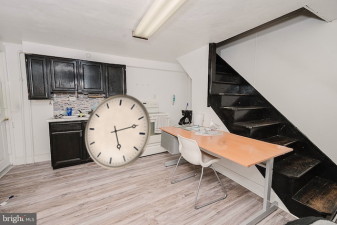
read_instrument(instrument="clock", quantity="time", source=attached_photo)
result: 5:12
